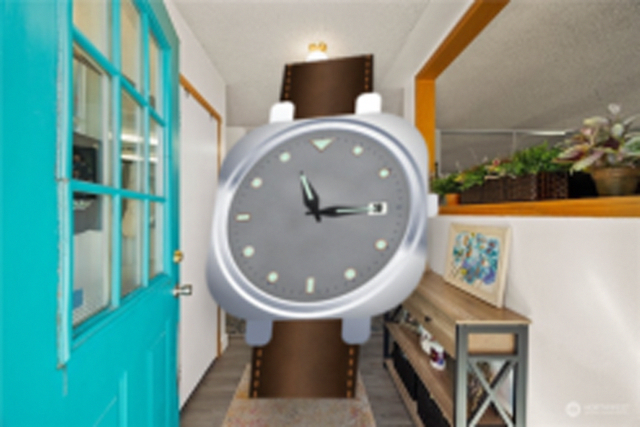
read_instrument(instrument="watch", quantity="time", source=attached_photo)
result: 11:15
